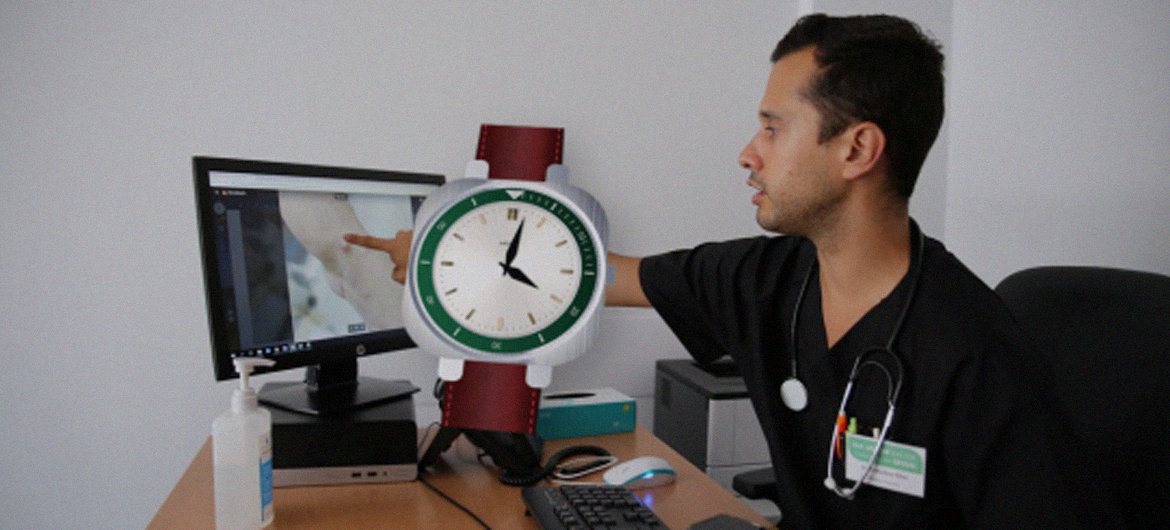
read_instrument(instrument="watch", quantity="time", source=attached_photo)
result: 4:02
